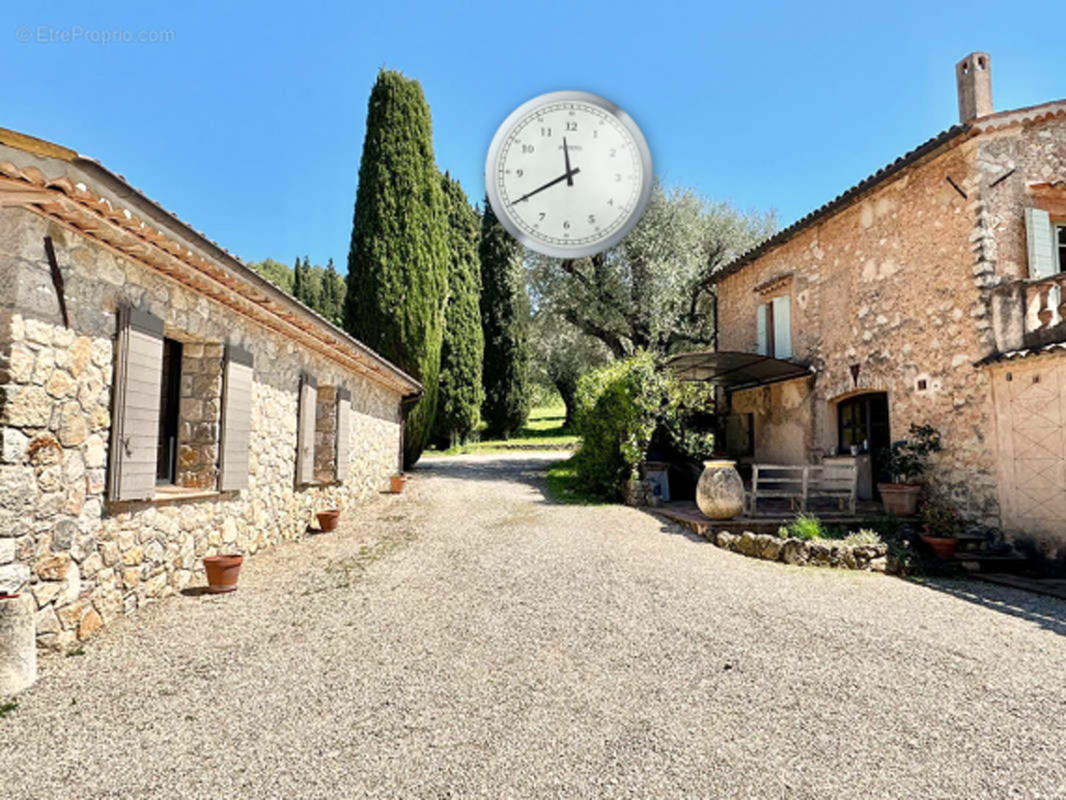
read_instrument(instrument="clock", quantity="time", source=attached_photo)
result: 11:40
